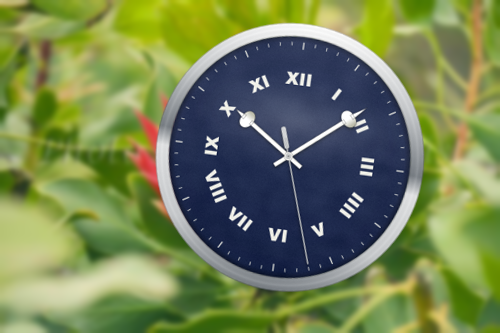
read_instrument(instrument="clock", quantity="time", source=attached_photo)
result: 10:08:27
